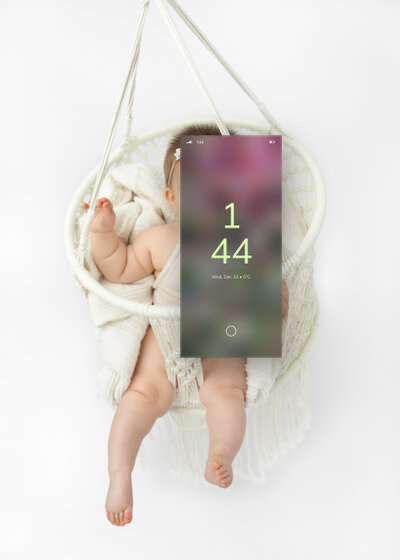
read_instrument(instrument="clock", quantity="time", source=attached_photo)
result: 1:44
